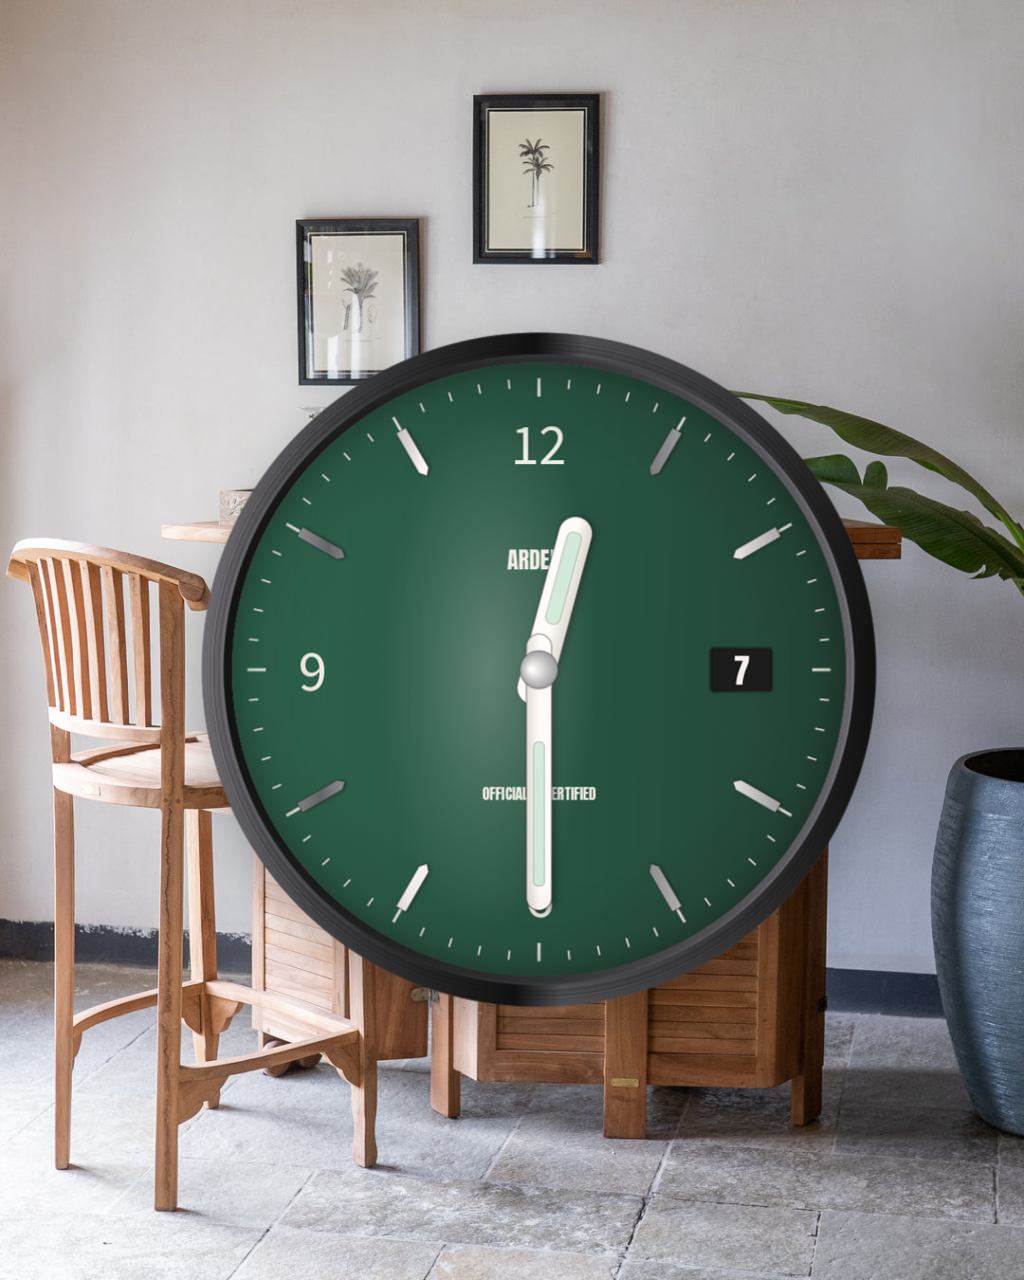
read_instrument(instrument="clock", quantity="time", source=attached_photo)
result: 12:30
